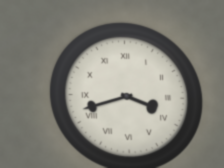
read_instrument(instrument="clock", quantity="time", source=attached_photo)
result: 3:42
